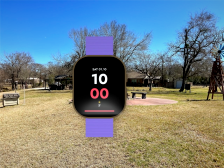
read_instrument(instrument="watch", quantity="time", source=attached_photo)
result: 10:00
